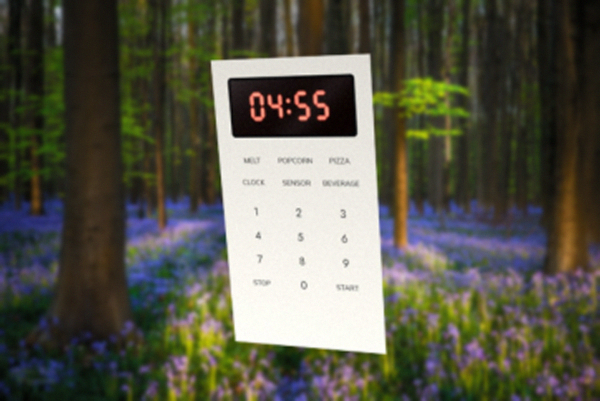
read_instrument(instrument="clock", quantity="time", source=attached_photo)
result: 4:55
